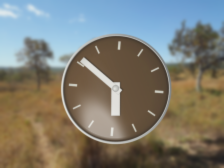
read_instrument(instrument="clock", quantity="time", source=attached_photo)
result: 5:51
